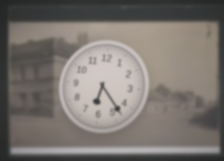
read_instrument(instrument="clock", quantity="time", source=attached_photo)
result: 6:23
